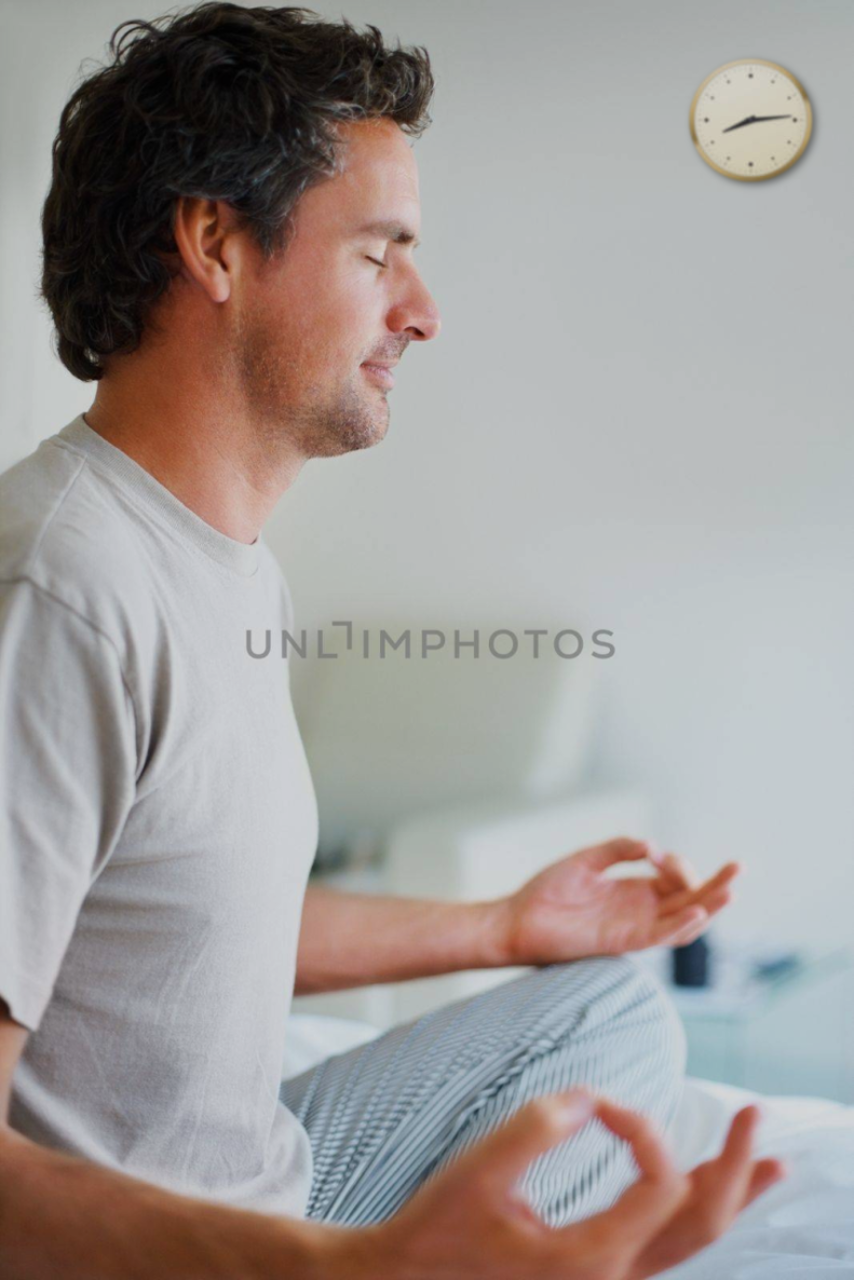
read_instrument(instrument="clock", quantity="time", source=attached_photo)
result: 8:14
